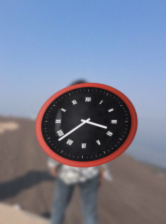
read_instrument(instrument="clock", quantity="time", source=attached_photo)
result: 3:38
